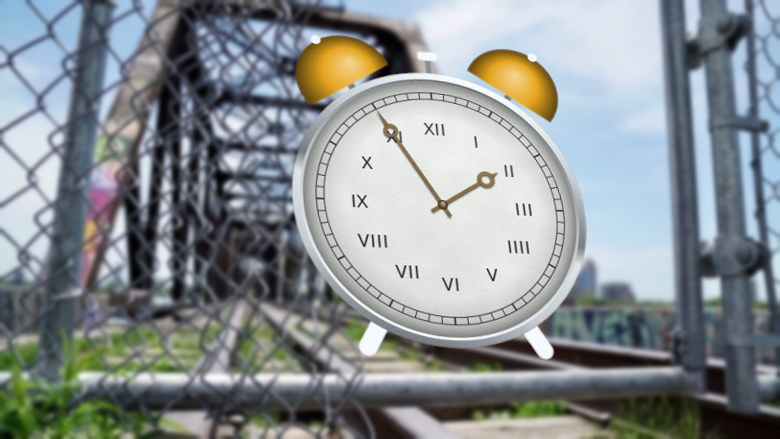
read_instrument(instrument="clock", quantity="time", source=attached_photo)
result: 1:55
